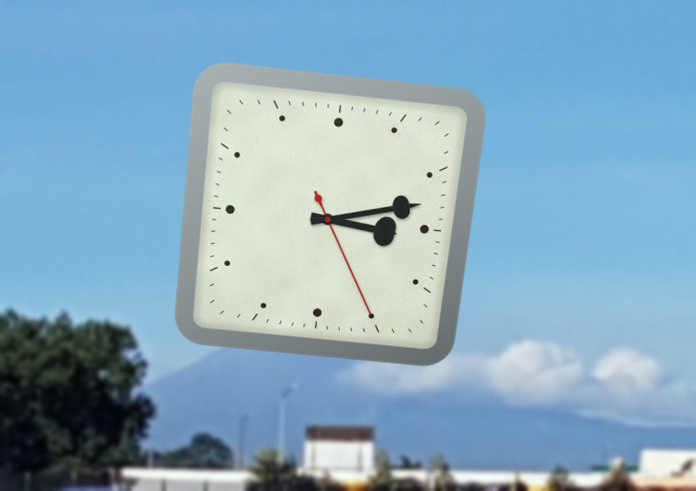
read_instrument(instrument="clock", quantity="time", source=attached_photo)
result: 3:12:25
